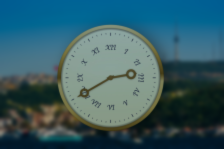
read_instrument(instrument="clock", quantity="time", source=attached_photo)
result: 2:40
